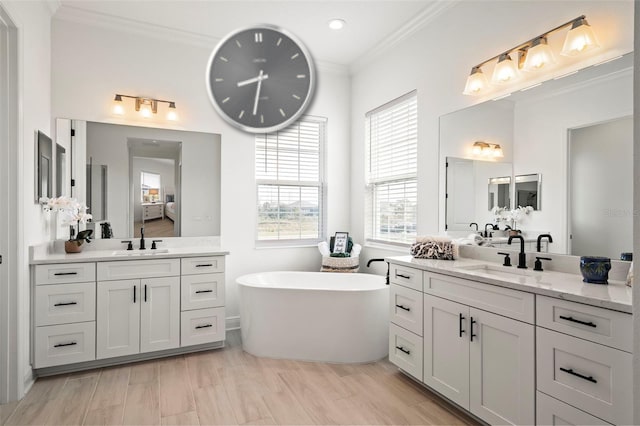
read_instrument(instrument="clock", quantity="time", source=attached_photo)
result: 8:32
